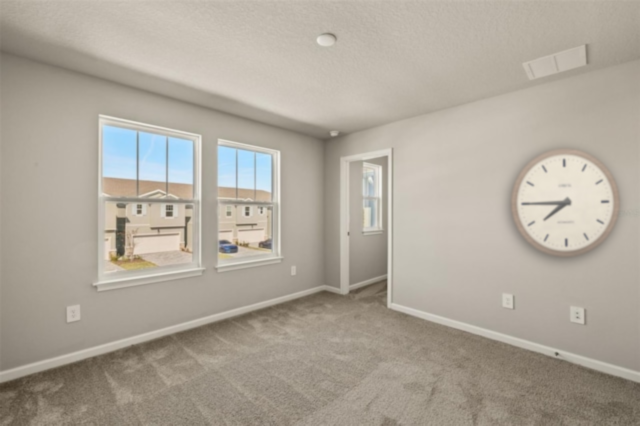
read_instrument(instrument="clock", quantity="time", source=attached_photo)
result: 7:45
